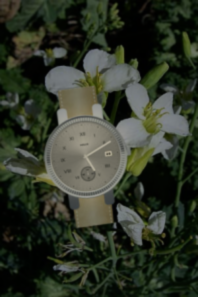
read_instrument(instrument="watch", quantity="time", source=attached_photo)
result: 5:11
